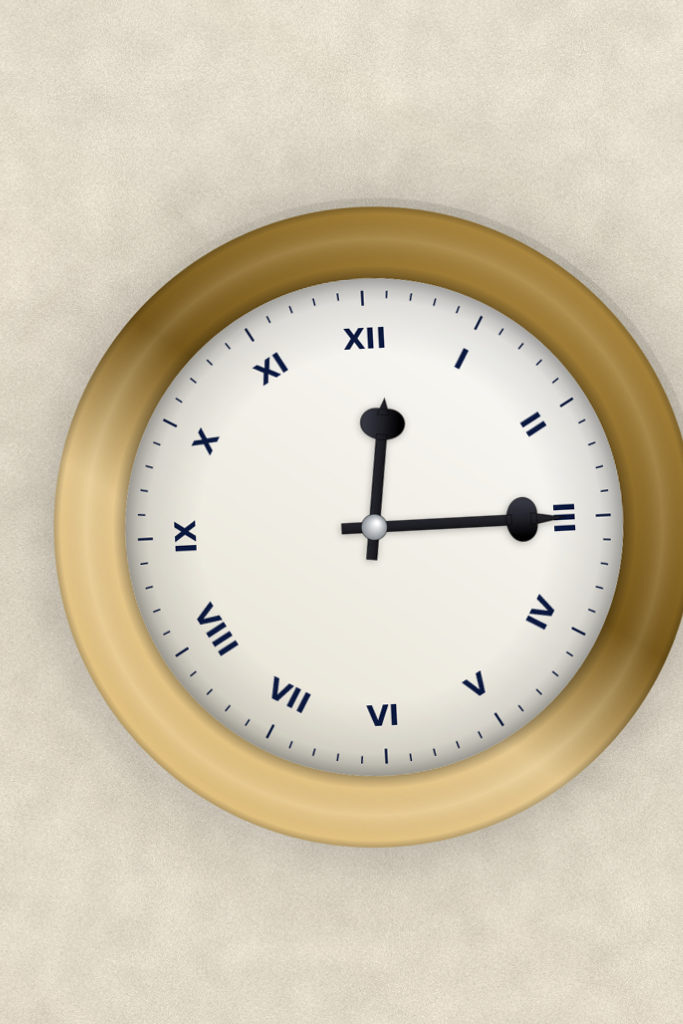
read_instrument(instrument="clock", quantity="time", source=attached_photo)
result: 12:15
